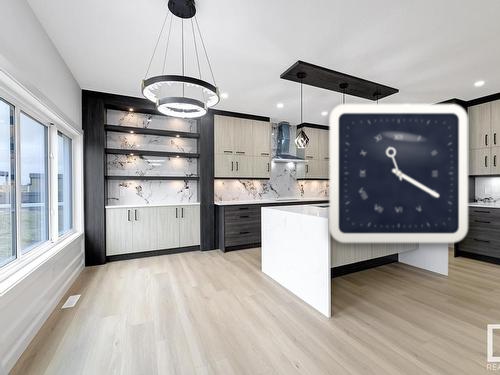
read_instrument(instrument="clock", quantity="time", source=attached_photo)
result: 11:20
